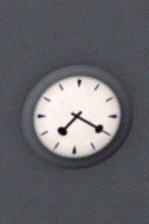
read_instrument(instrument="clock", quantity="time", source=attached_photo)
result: 7:20
